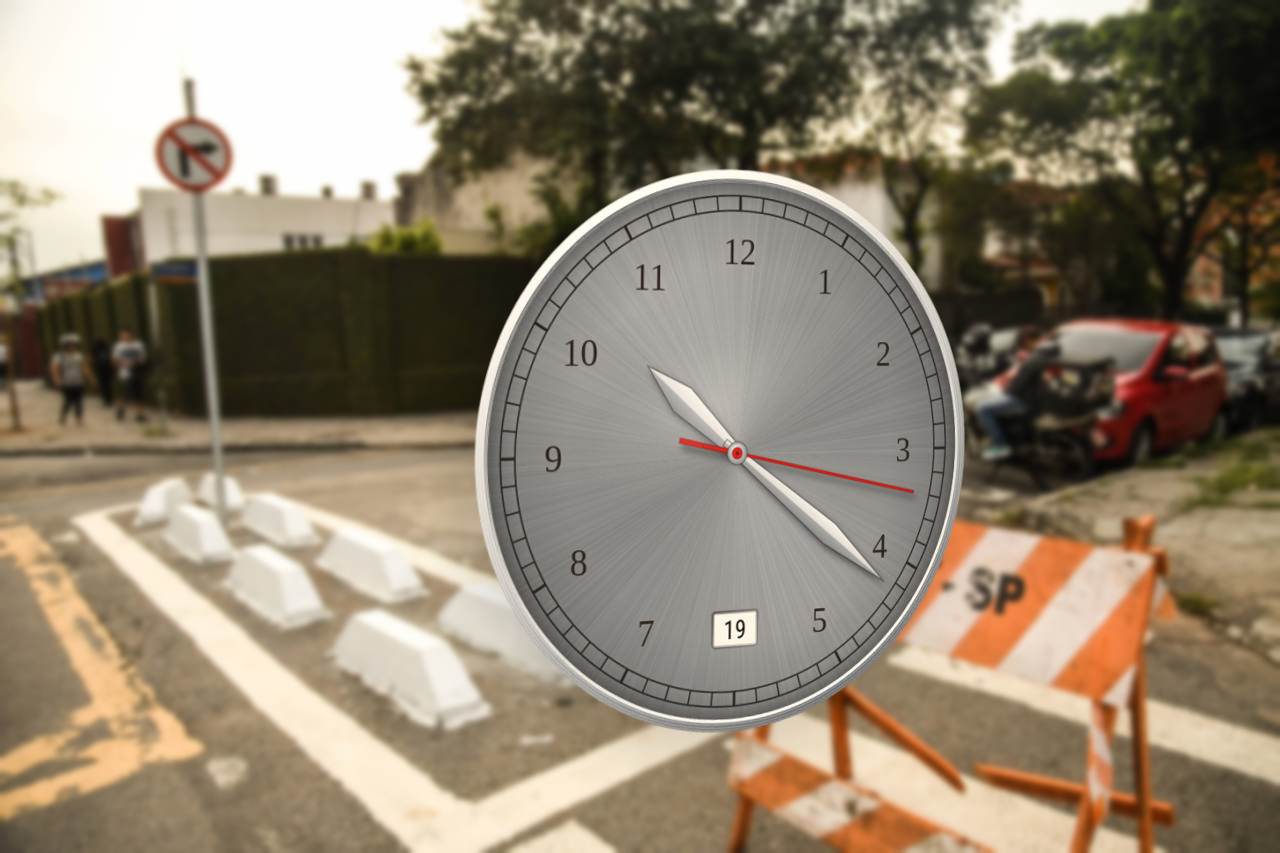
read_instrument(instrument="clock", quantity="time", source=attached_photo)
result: 10:21:17
